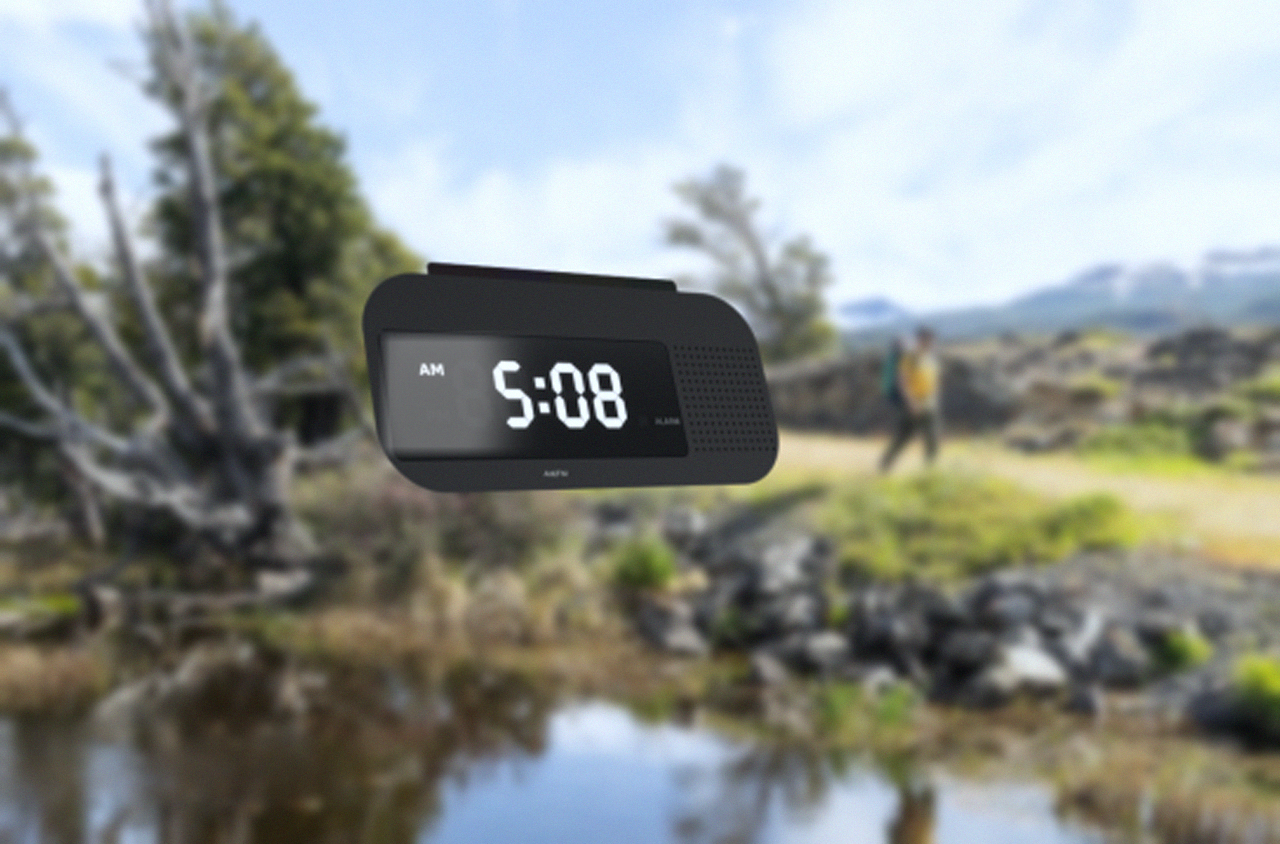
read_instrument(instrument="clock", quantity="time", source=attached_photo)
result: 5:08
